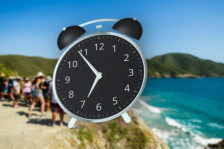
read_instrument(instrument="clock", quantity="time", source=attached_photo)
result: 6:54
